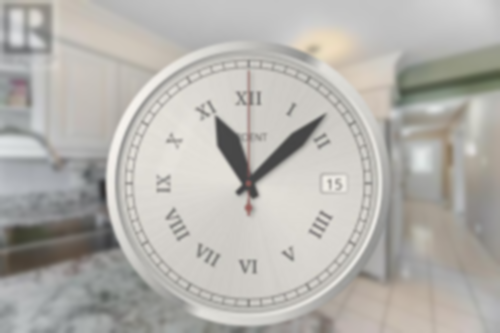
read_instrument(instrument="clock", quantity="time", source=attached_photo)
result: 11:08:00
